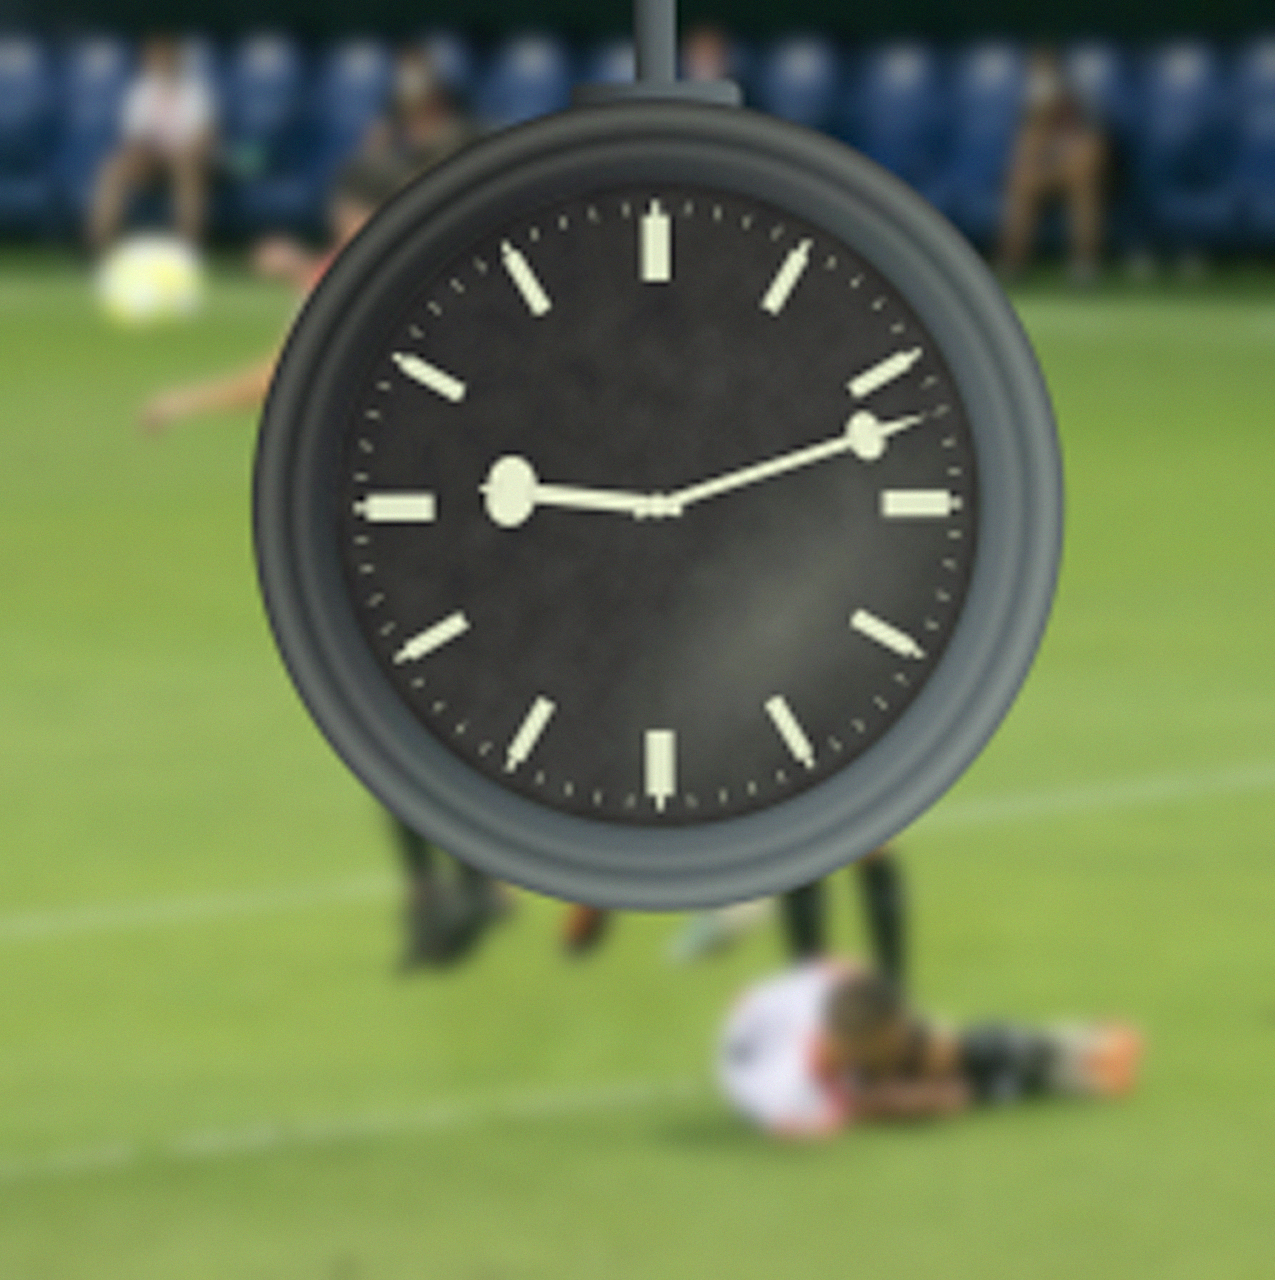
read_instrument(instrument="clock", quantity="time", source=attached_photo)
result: 9:12
